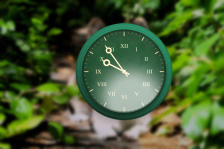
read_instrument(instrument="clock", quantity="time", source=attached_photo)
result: 9:54
